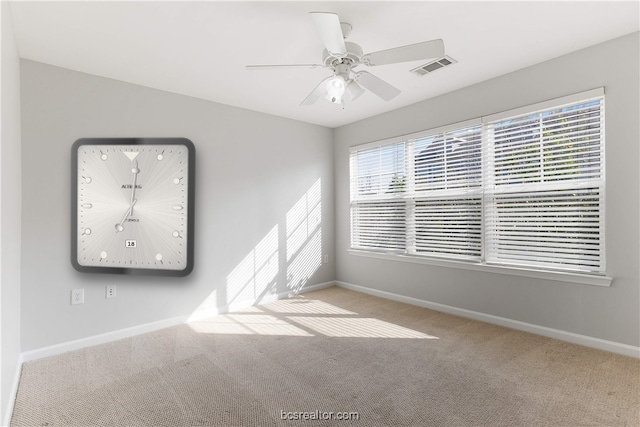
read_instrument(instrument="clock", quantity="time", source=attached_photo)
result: 7:01
